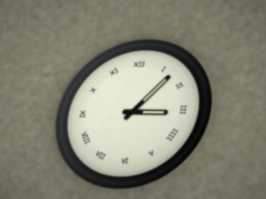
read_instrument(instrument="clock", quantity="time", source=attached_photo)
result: 3:07
